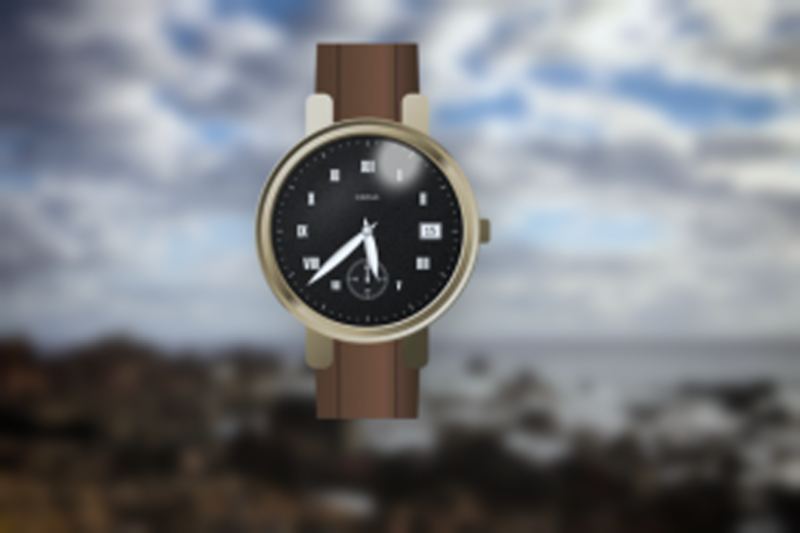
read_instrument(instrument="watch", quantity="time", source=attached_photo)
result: 5:38
